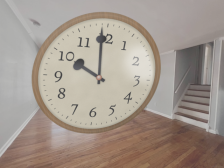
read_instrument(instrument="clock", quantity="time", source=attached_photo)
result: 9:59
